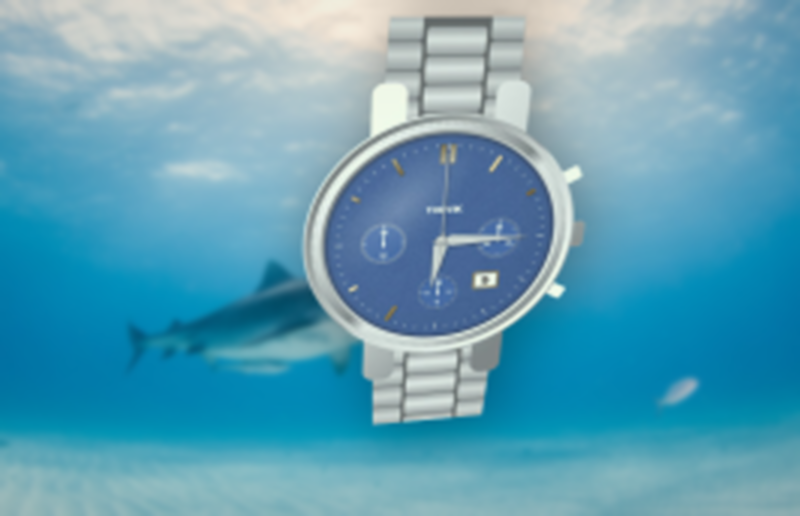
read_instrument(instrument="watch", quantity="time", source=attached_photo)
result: 6:15
